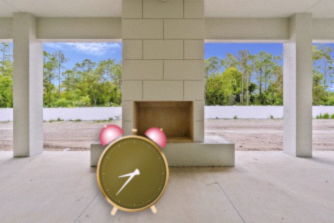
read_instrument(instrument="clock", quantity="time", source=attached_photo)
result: 8:37
